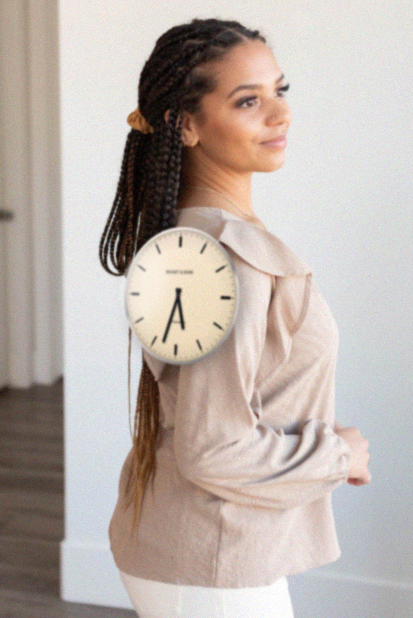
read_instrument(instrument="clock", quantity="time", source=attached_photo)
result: 5:33
